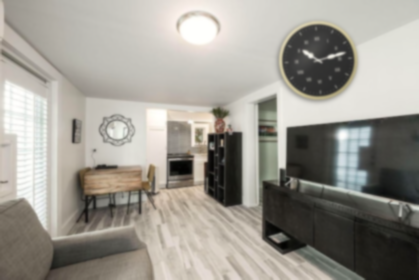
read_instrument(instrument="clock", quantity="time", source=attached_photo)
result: 10:13
